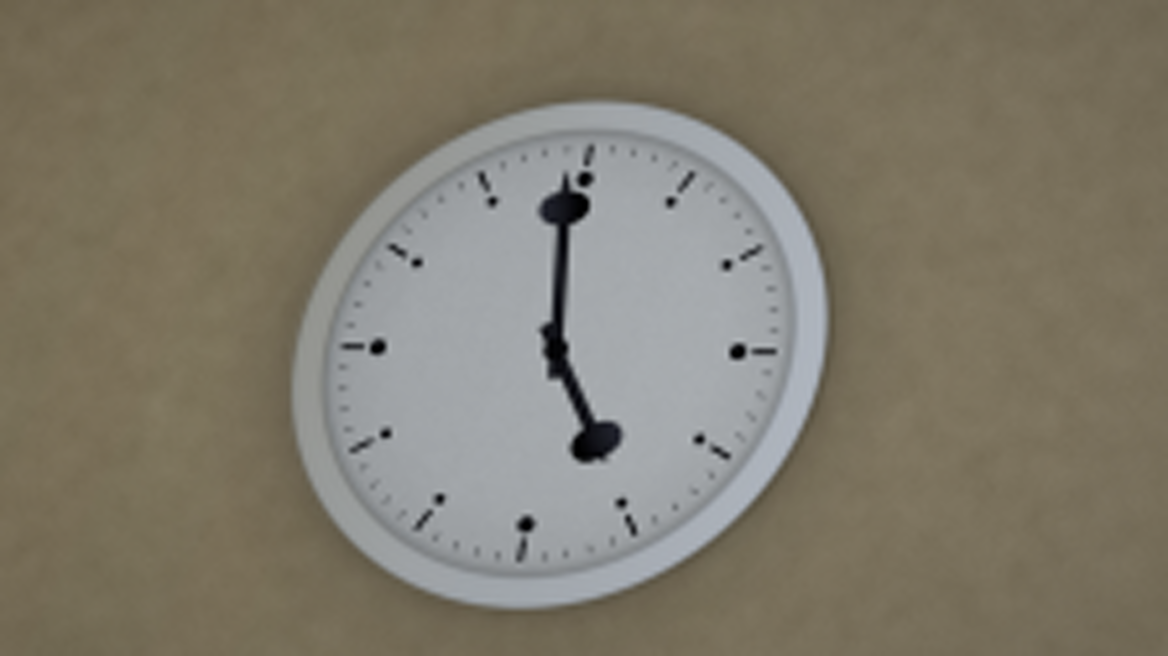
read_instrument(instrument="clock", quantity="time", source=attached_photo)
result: 4:59
